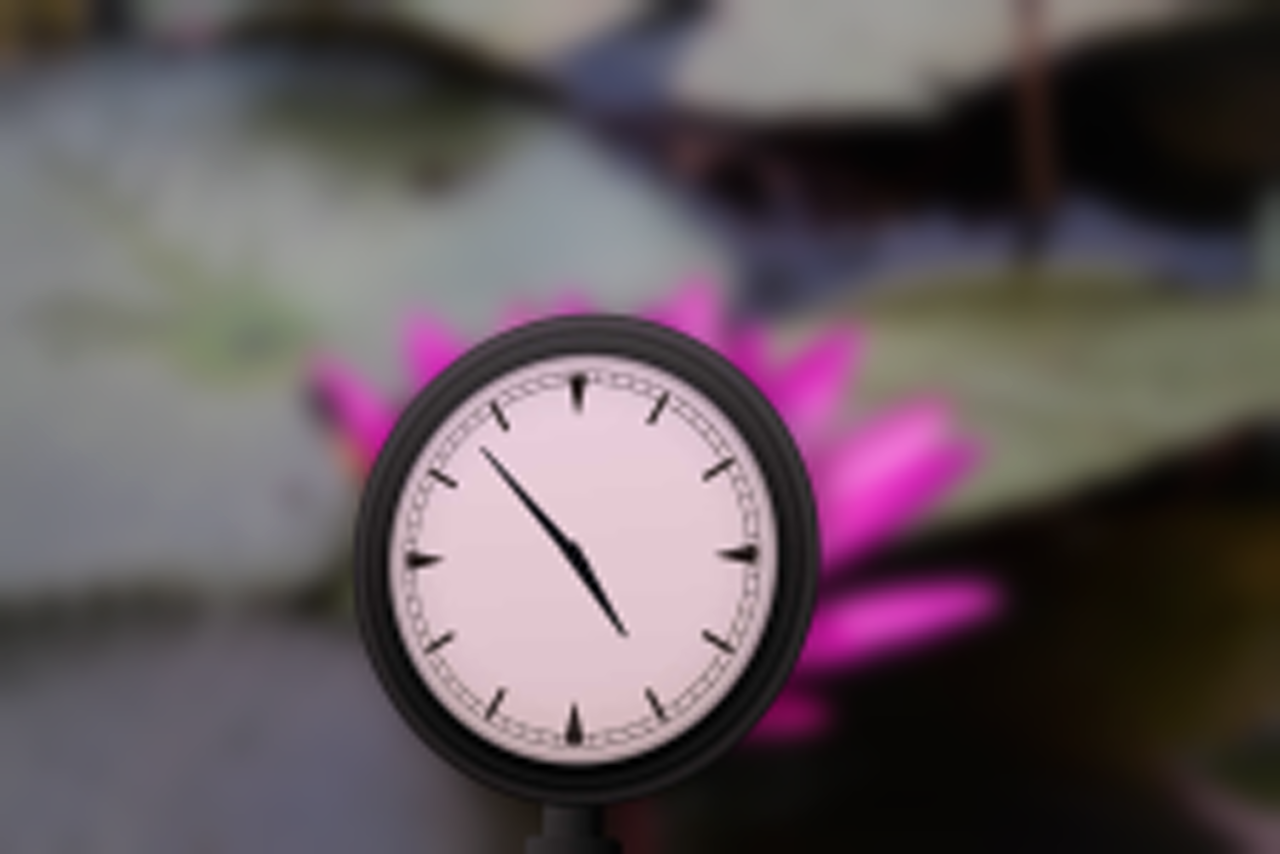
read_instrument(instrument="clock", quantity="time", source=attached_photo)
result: 4:53
